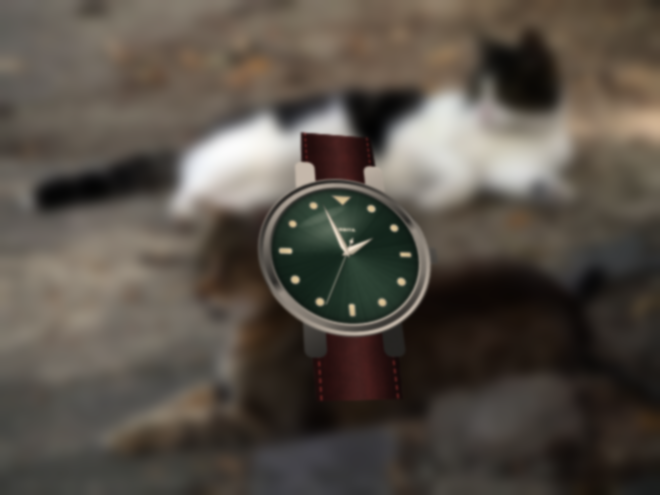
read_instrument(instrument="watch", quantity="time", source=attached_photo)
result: 1:56:34
